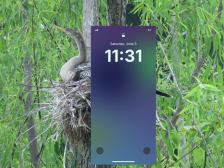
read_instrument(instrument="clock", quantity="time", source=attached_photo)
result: 11:31
